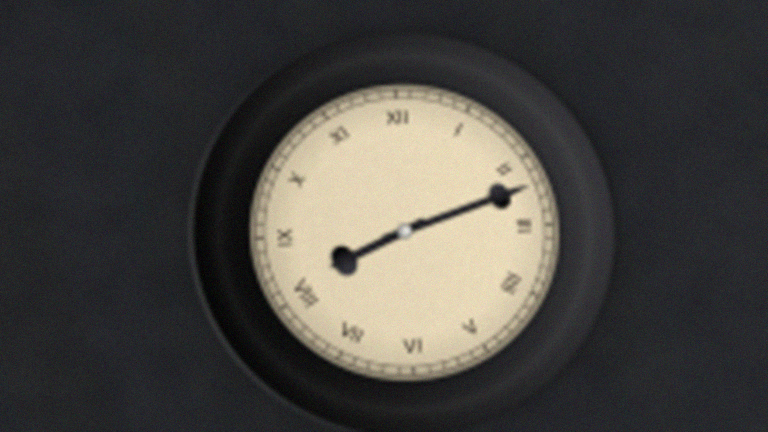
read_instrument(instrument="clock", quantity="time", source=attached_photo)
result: 8:12
